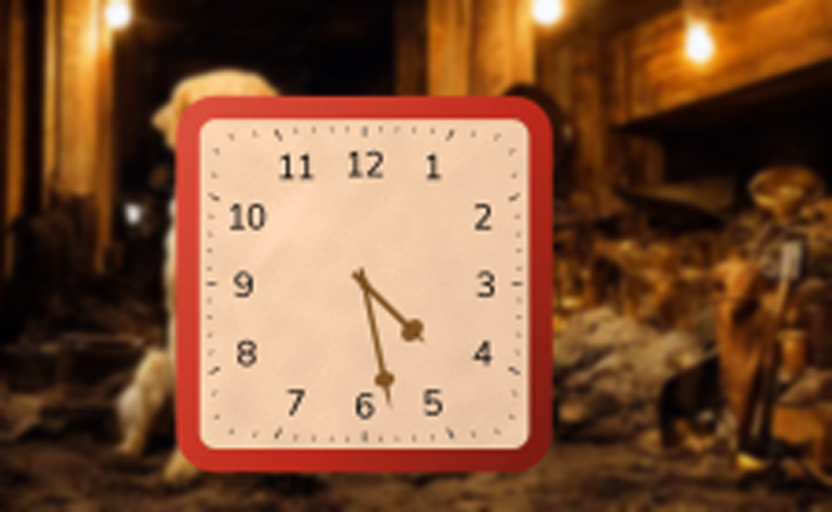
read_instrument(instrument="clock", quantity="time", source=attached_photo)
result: 4:28
